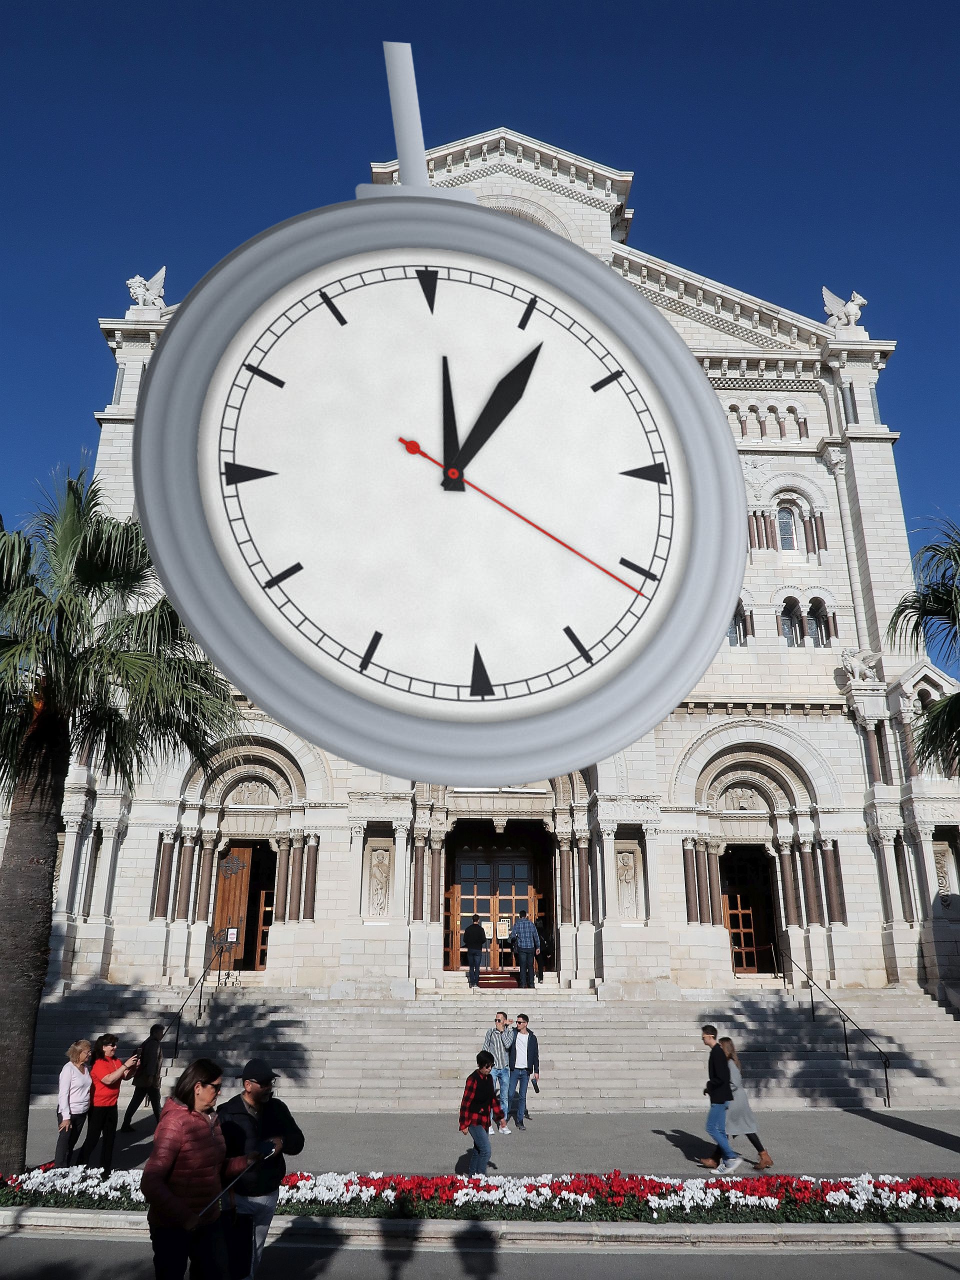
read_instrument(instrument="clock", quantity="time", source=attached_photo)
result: 12:06:21
